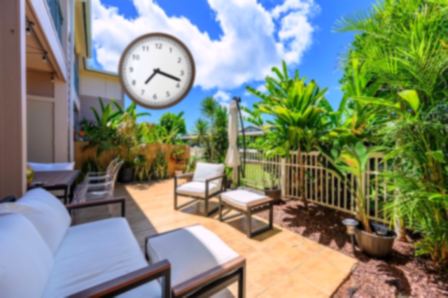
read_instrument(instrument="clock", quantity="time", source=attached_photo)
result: 7:18
